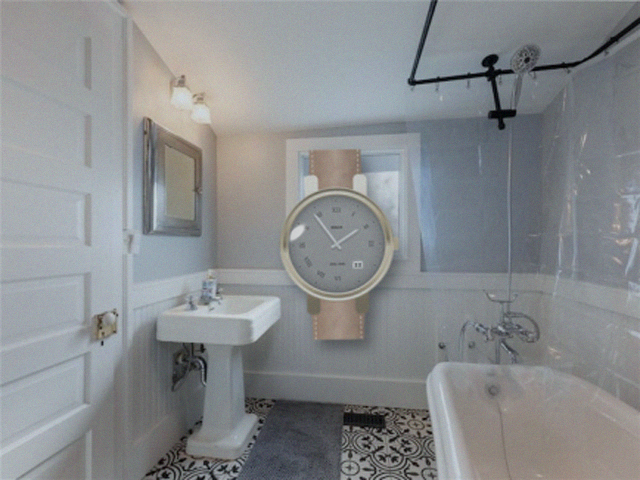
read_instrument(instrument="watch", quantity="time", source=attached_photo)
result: 1:54
